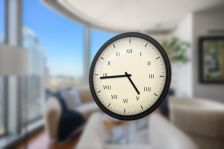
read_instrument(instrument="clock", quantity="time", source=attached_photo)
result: 4:44
